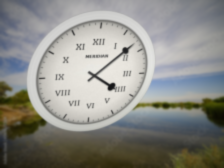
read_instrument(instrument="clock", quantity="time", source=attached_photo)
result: 4:08
